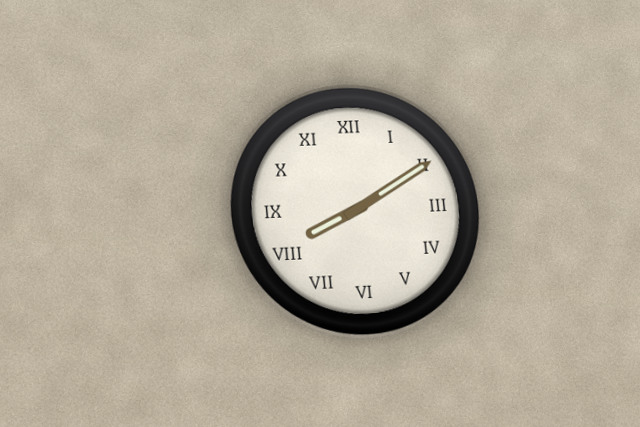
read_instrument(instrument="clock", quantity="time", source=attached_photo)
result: 8:10
